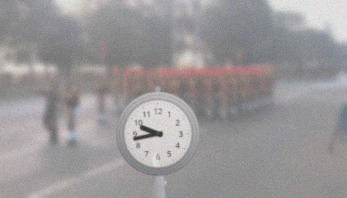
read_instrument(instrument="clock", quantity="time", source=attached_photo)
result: 9:43
